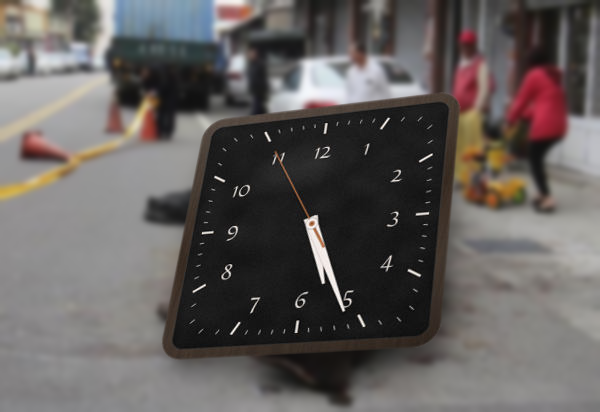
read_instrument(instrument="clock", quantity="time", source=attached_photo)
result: 5:25:55
